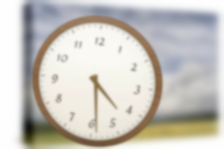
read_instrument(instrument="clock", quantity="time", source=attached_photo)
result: 4:29
